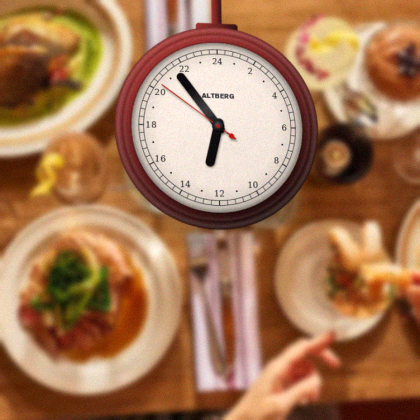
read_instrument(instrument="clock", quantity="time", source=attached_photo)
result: 12:53:51
